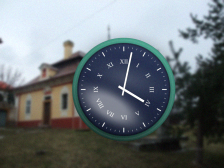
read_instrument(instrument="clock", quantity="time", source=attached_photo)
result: 4:02
